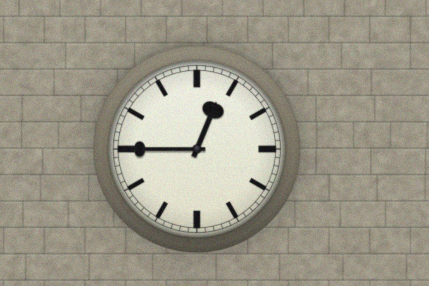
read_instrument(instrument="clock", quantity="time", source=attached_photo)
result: 12:45
